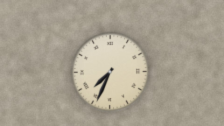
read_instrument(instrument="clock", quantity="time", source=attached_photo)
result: 7:34
